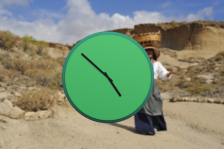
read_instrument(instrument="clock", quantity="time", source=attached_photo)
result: 4:52
